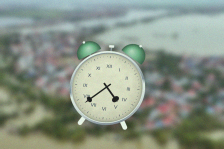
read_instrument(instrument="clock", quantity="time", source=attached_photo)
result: 4:38
